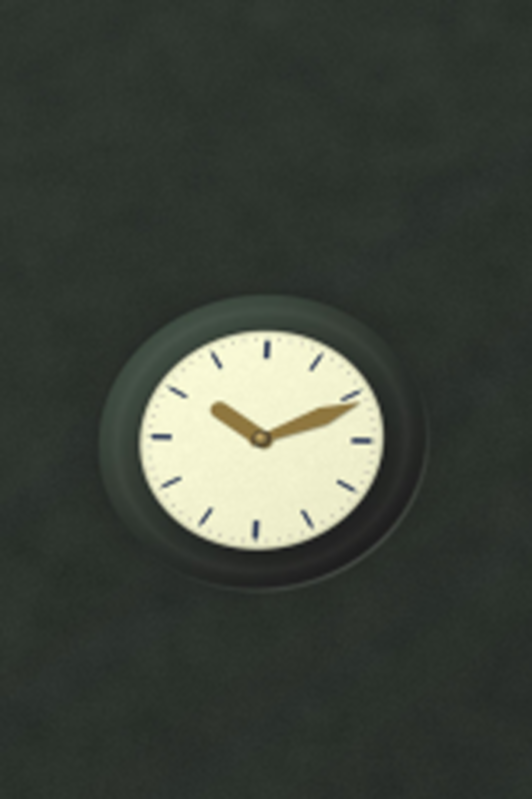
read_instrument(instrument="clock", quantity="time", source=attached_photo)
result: 10:11
